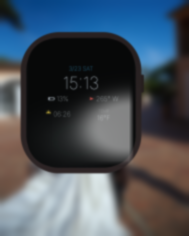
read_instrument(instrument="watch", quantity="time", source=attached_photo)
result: 15:13
